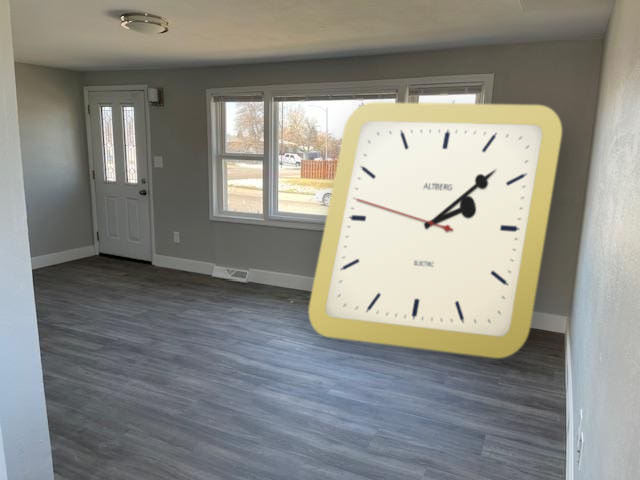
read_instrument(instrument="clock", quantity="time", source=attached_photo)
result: 2:07:47
